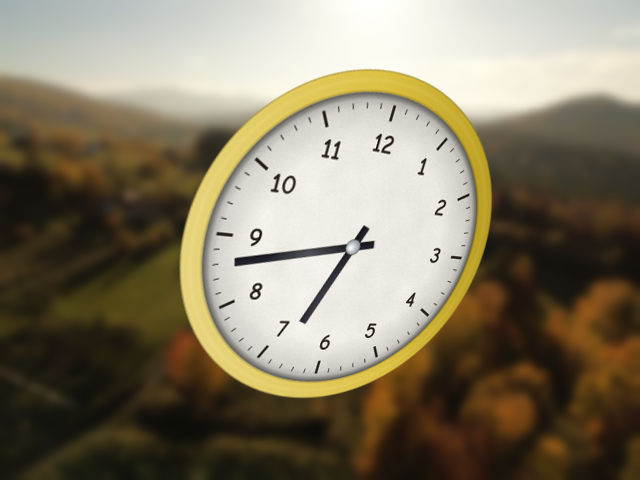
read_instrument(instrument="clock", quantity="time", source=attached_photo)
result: 6:43
